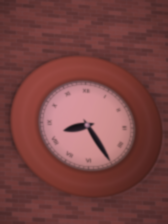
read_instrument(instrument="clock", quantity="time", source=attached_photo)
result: 8:25
